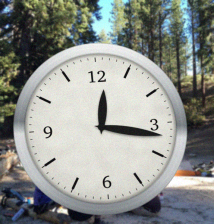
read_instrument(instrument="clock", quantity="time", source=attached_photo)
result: 12:17
